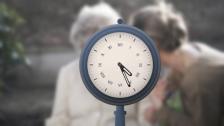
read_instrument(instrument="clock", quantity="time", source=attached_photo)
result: 4:26
